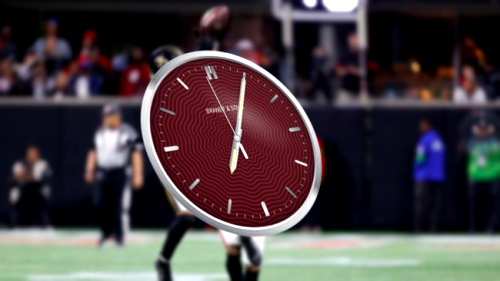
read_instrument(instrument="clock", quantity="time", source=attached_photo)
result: 7:04:59
